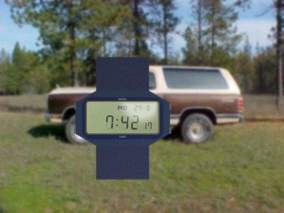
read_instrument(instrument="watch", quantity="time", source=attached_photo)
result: 7:42:17
